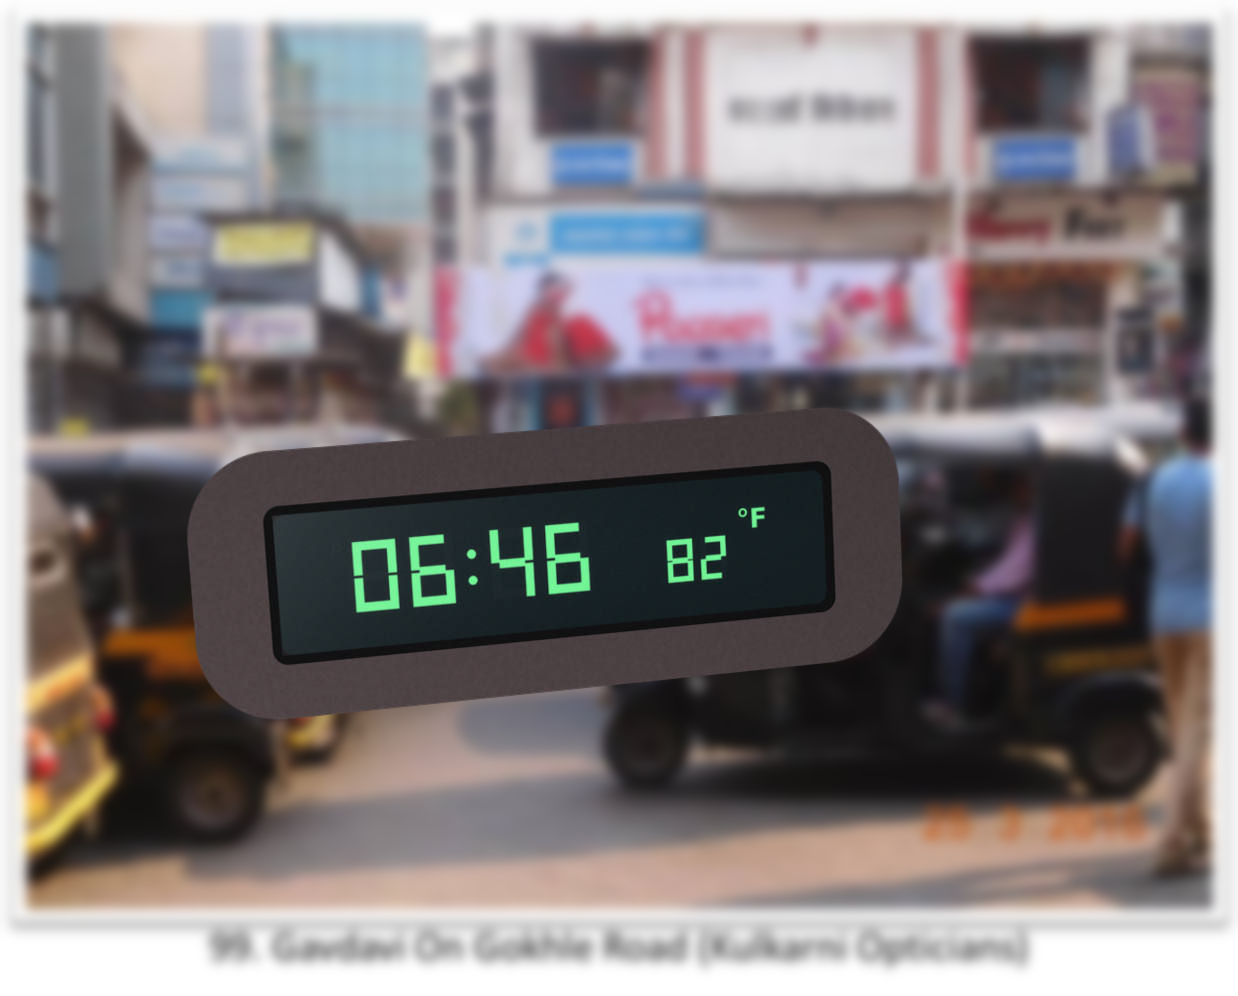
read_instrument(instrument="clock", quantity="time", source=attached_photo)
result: 6:46
